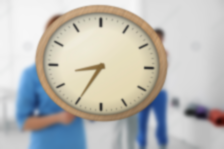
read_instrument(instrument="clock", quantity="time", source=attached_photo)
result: 8:35
